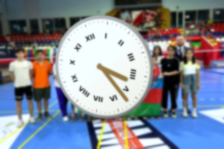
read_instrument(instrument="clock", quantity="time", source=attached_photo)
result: 4:27
